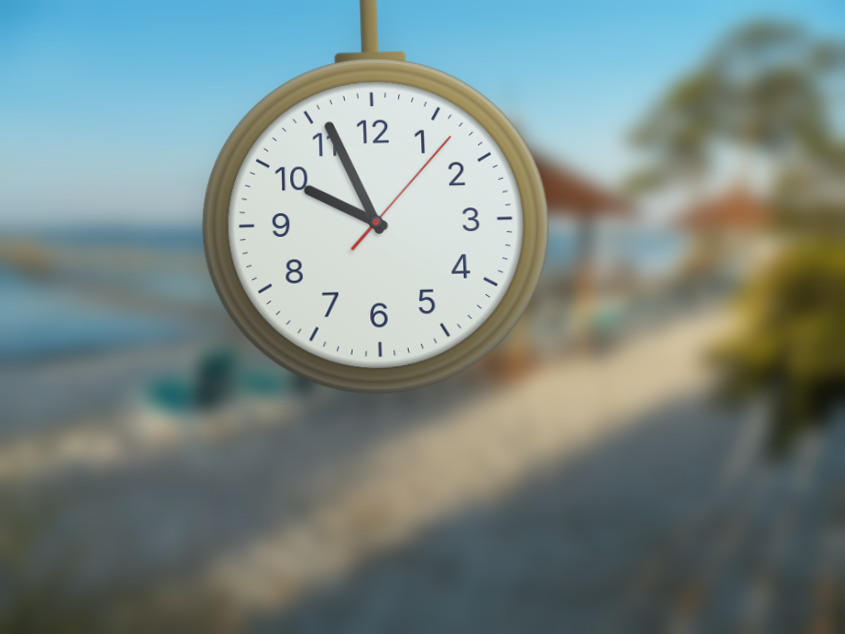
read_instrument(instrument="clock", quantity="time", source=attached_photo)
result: 9:56:07
